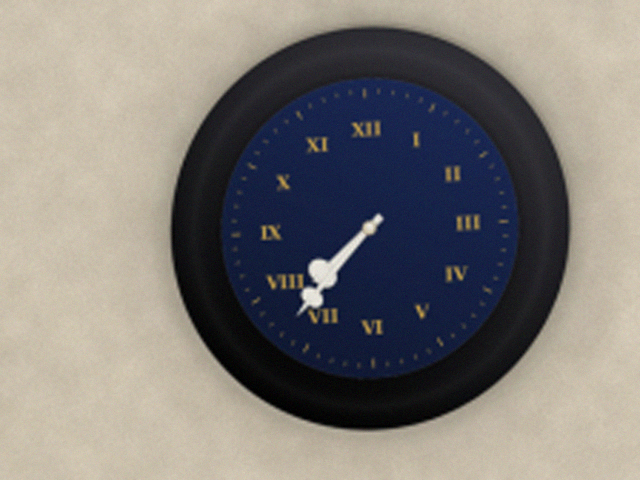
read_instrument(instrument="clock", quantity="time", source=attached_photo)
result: 7:37
